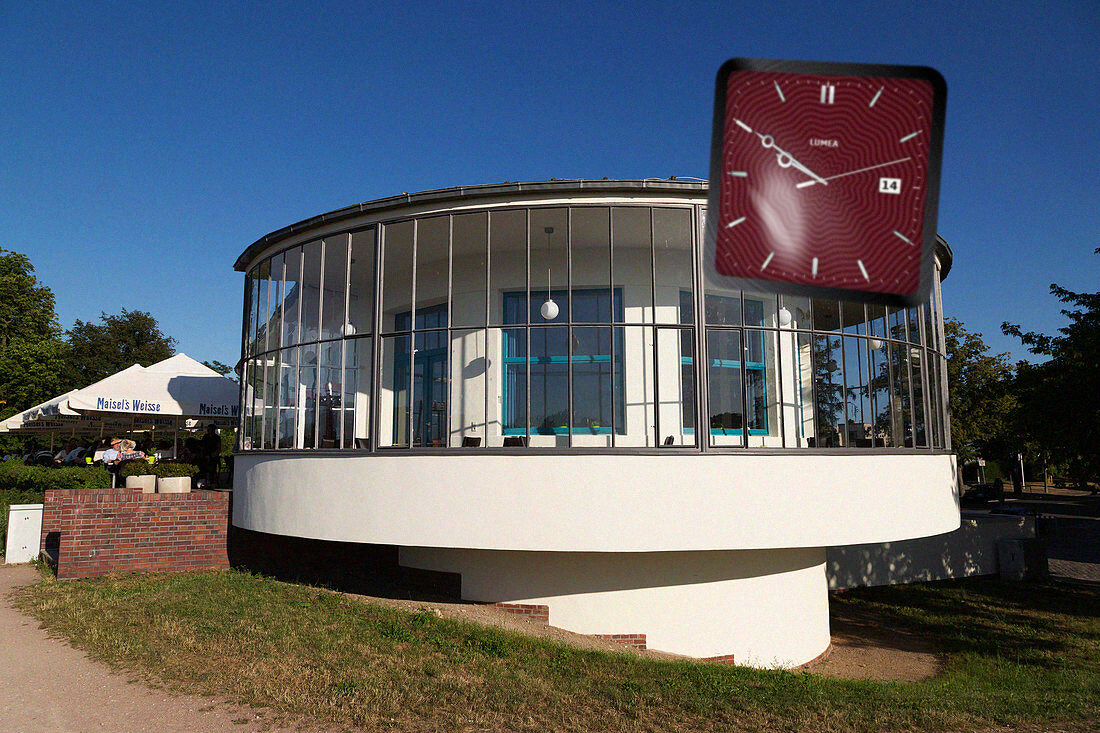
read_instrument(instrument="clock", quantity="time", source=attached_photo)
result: 9:50:12
